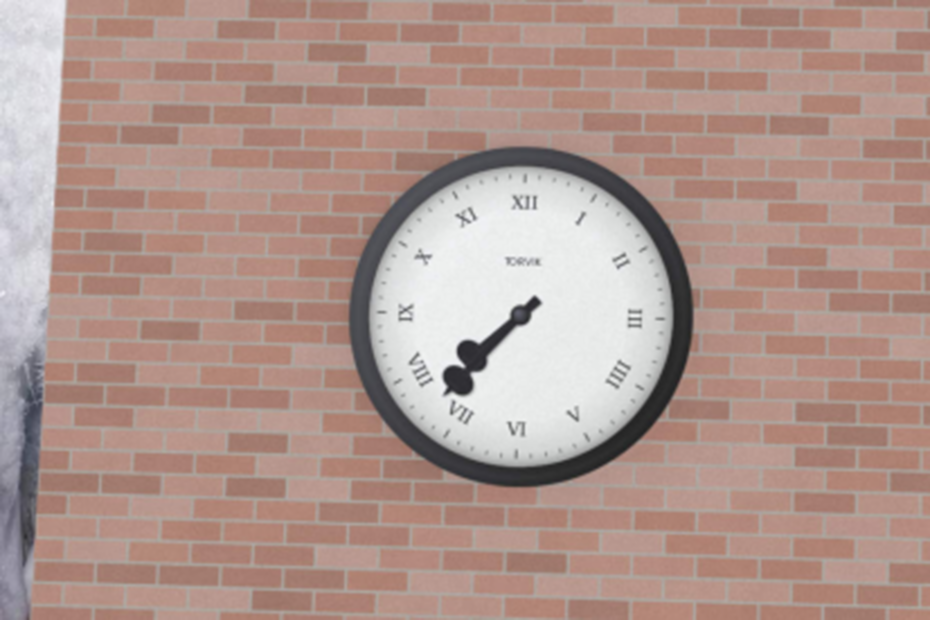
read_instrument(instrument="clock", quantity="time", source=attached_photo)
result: 7:37
